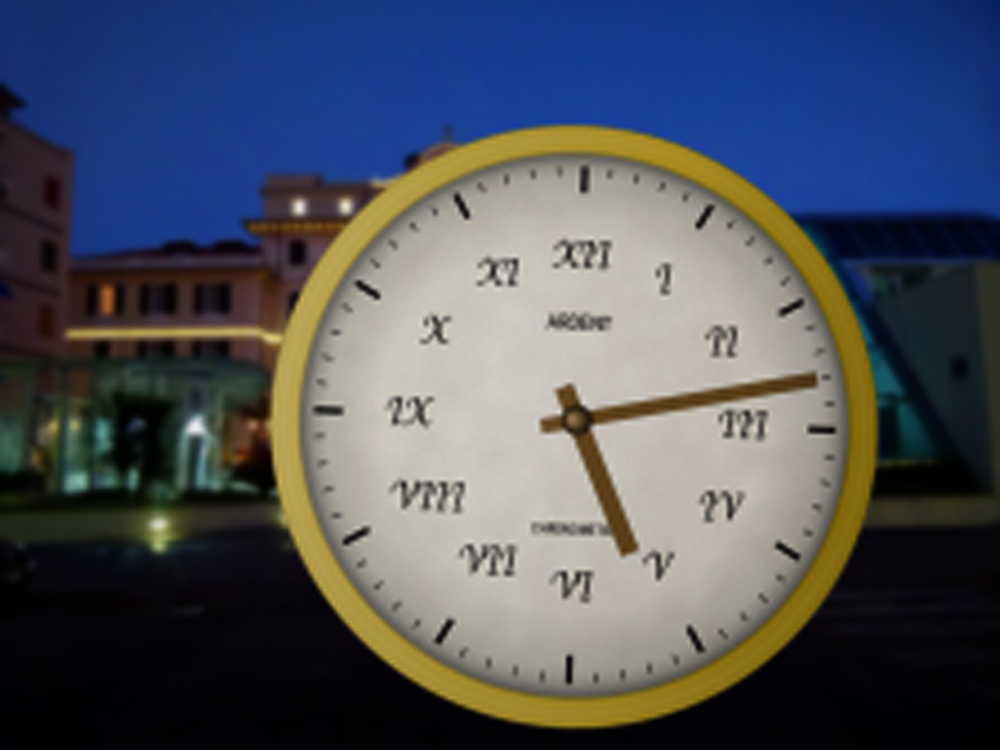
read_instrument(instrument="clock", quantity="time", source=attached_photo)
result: 5:13
